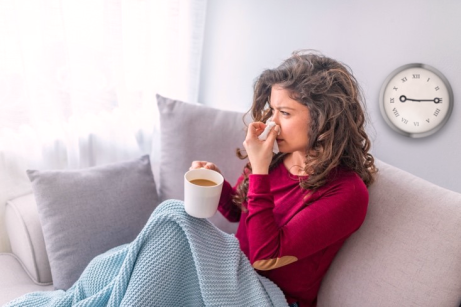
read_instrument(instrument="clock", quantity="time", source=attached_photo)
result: 9:15
